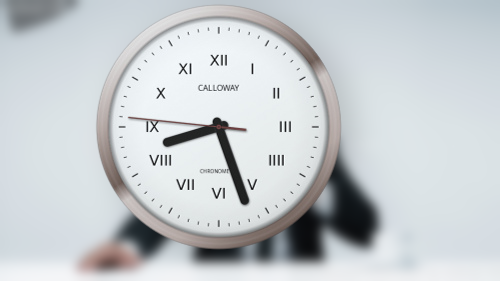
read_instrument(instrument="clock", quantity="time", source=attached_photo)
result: 8:26:46
